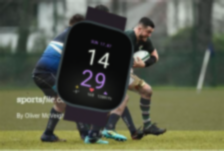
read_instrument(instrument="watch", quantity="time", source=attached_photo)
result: 14:29
